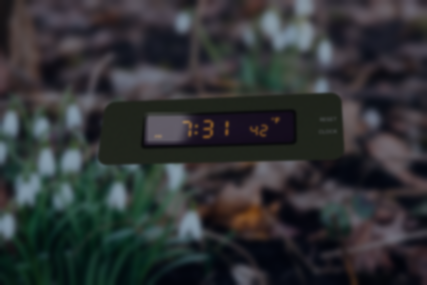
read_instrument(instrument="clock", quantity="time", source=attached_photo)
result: 7:31
